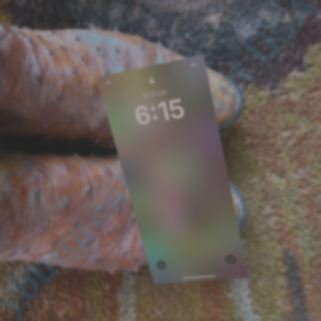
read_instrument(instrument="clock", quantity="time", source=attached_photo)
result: 6:15
